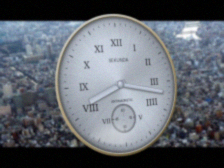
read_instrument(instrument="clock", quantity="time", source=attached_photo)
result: 8:17
